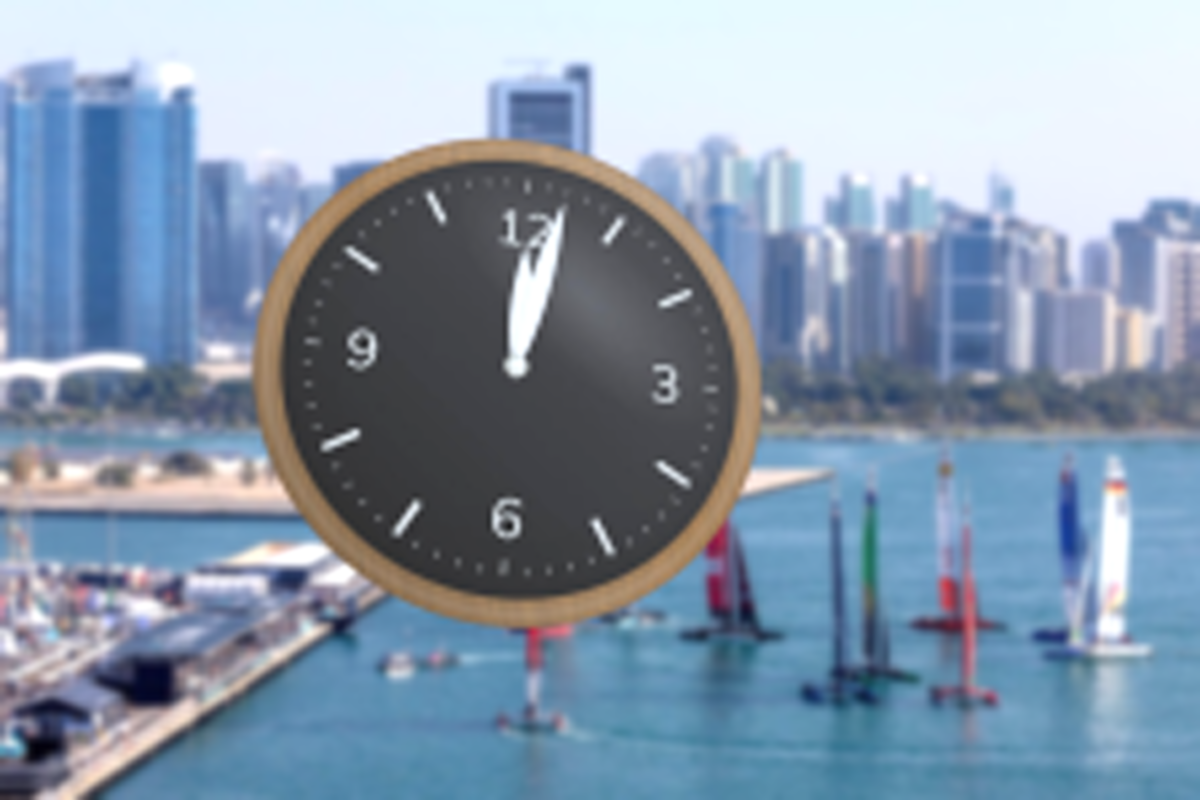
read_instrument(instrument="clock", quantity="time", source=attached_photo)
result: 12:02
